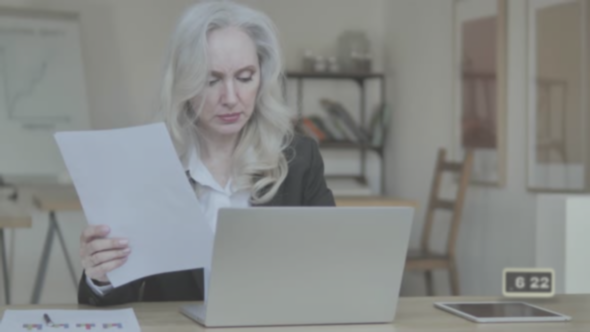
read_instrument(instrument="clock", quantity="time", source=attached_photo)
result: 6:22
